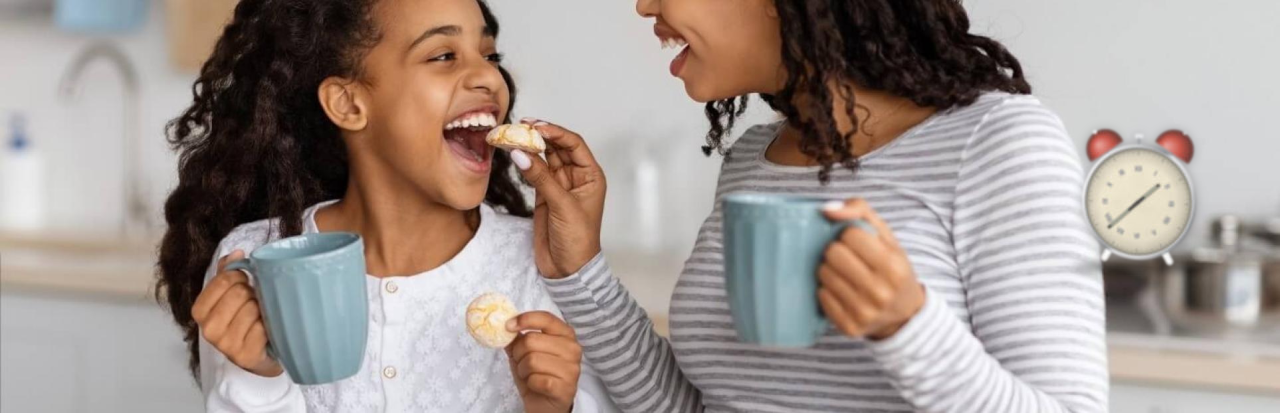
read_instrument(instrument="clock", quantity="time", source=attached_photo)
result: 1:38
